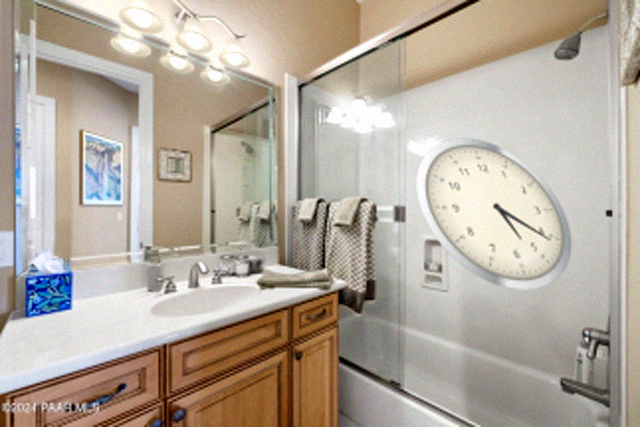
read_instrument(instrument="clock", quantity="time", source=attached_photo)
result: 5:21
